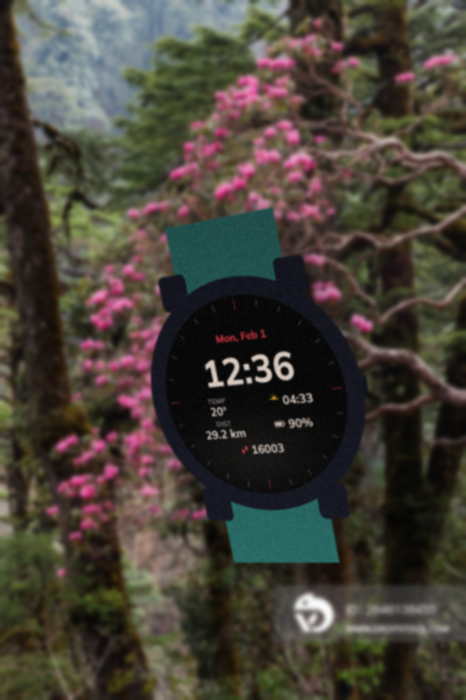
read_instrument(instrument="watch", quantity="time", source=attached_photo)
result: 12:36
